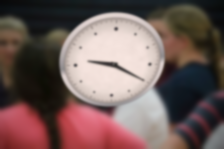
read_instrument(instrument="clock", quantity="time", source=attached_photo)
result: 9:20
